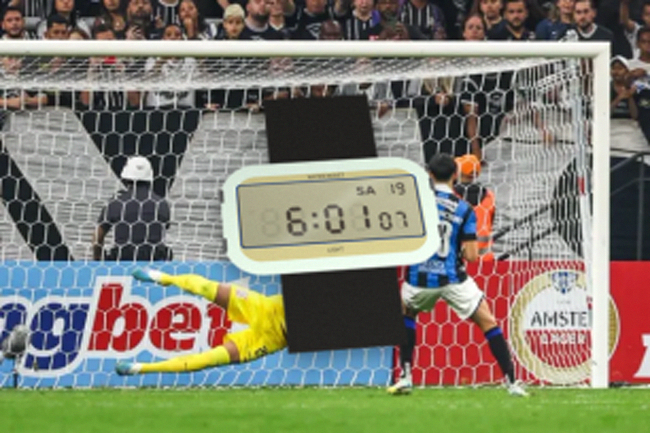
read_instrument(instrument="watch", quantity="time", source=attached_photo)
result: 6:01:07
